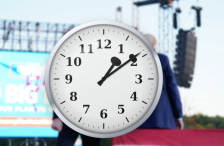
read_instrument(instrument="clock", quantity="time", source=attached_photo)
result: 1:09
